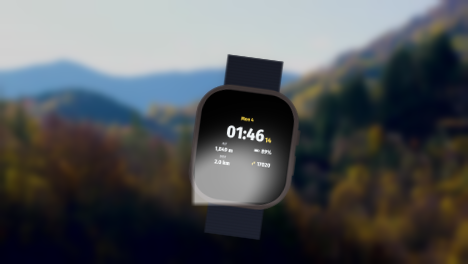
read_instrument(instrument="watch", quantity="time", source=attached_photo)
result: 1:46
